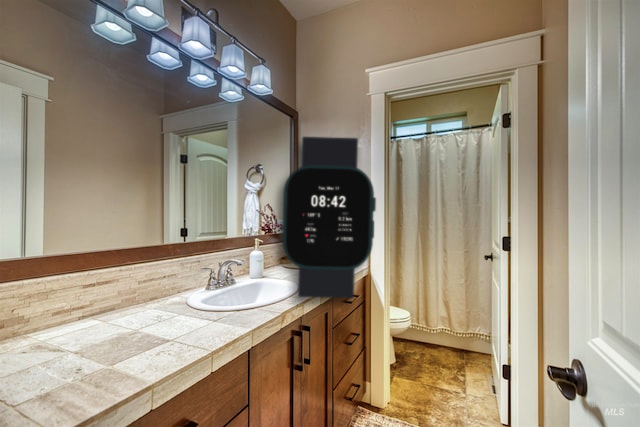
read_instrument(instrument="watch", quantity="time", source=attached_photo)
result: 8:42
